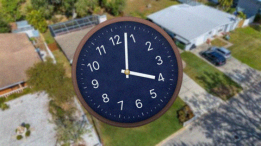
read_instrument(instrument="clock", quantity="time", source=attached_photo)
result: 4:03
